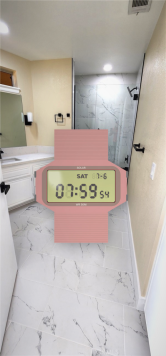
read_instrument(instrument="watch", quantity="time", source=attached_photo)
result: 7:59:54
